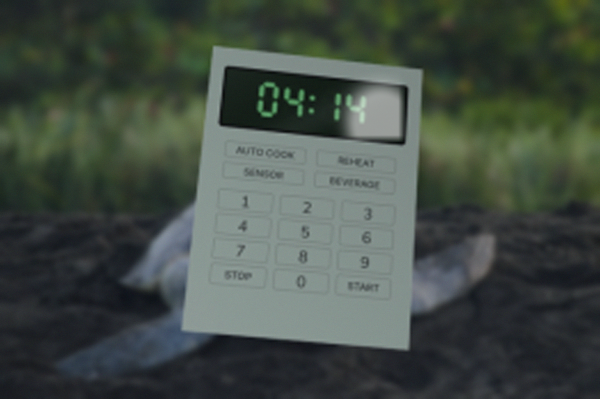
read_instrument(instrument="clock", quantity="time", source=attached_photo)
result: 4:14
